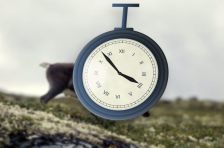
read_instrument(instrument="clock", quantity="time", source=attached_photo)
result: 3:53
